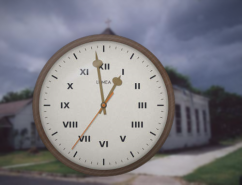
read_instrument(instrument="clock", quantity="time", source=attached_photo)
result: 12:58:36
